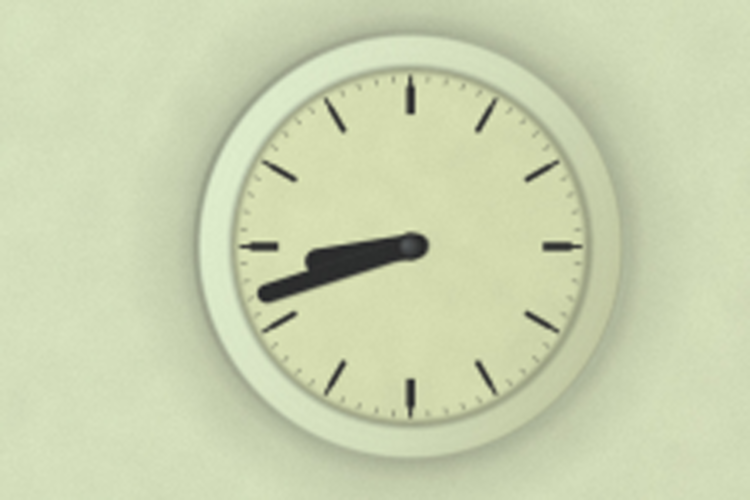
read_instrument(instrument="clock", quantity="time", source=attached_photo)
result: 8:42
